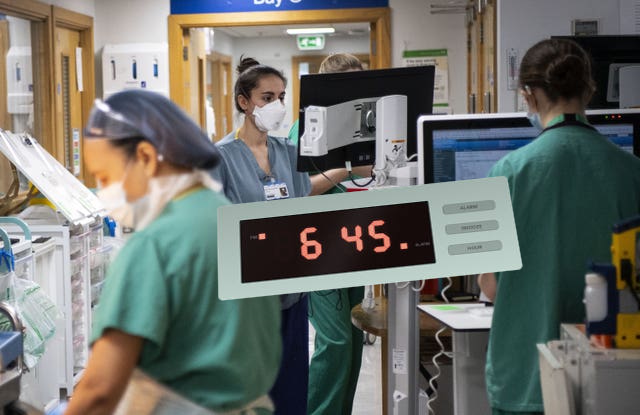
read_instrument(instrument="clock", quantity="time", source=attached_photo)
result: 6:45
